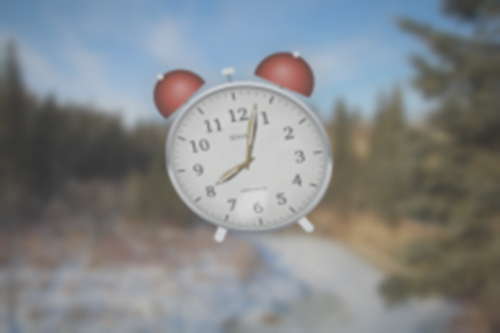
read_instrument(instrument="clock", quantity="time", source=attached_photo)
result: 8:03
